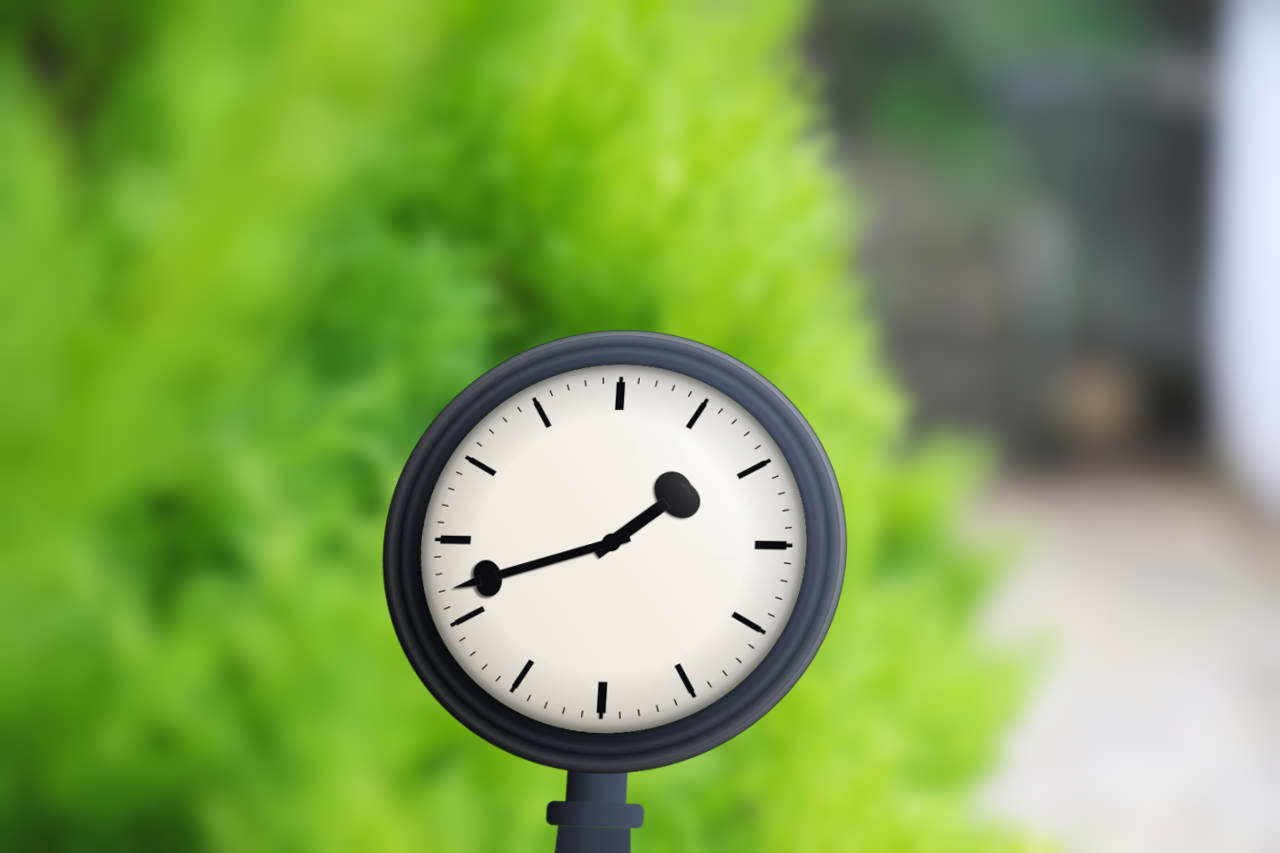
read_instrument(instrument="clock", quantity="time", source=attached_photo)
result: 1:42
